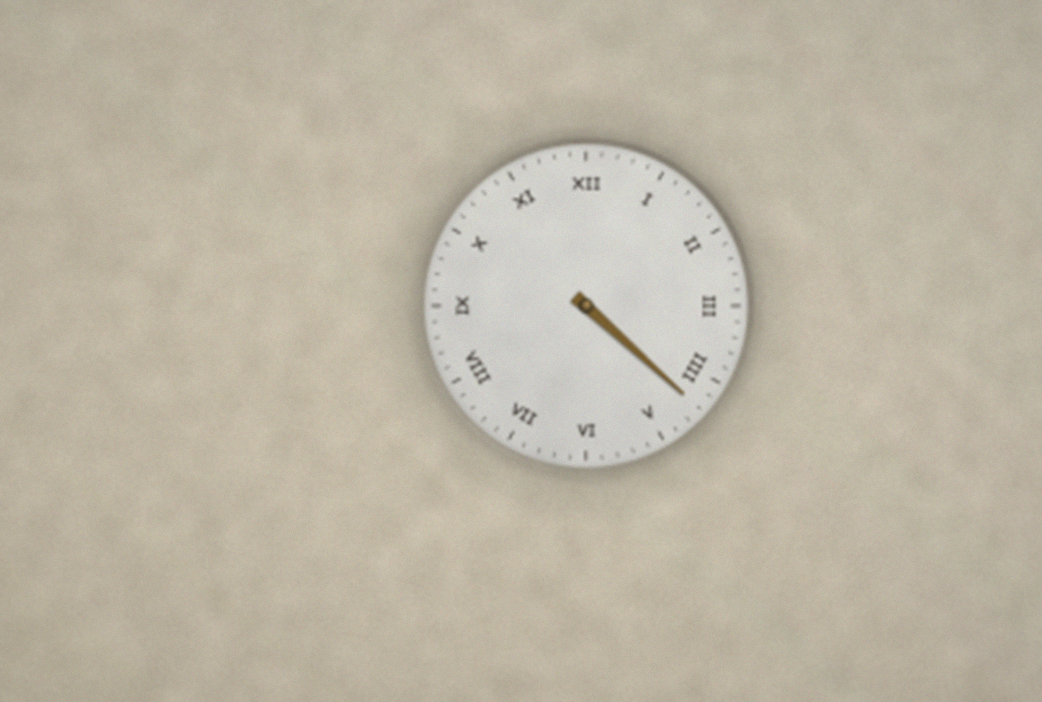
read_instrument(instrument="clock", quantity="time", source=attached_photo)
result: 4:22
